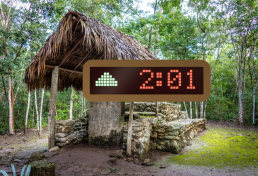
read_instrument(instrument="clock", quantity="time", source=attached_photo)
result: 2:01
